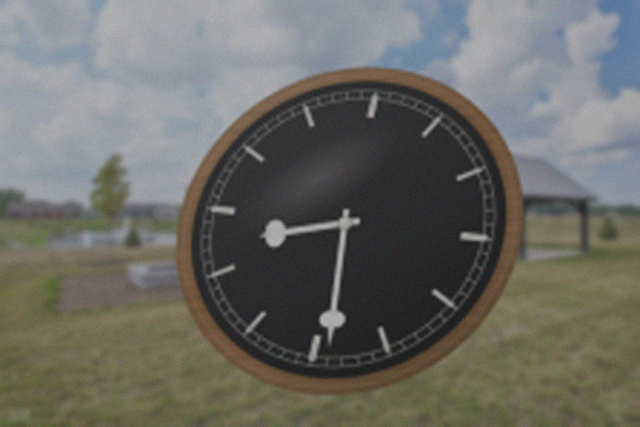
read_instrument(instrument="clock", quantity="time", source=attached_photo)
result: 8:29
